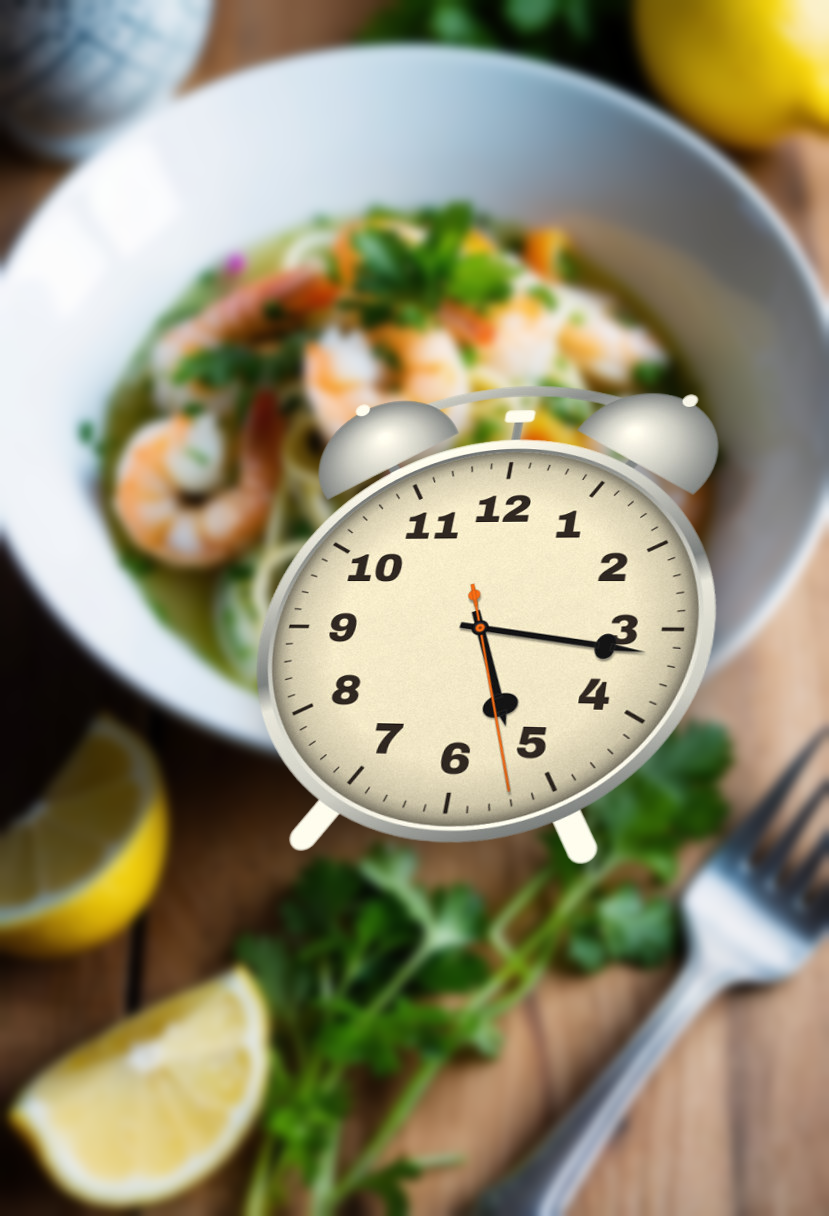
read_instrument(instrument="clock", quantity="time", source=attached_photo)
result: 5:16:27
